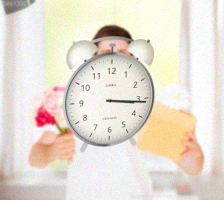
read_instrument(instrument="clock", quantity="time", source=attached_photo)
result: 3:16
